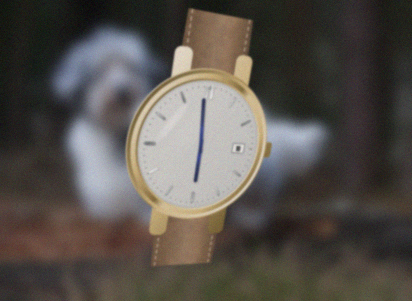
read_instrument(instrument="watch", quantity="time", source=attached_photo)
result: 5:59
